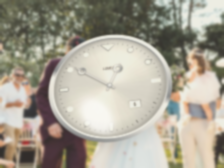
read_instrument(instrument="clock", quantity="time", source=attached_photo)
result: 12:51
